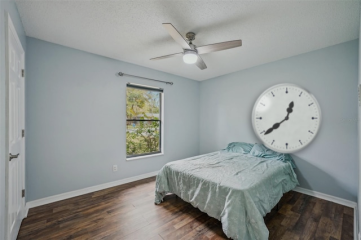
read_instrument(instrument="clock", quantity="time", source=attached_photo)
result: 12:39
